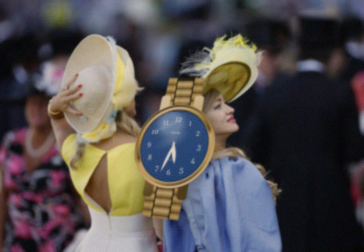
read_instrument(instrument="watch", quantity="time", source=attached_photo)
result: 5:33
